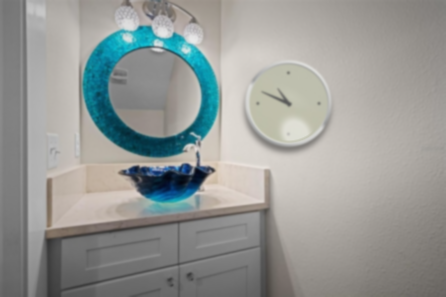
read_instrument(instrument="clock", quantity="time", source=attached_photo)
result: 10:49
